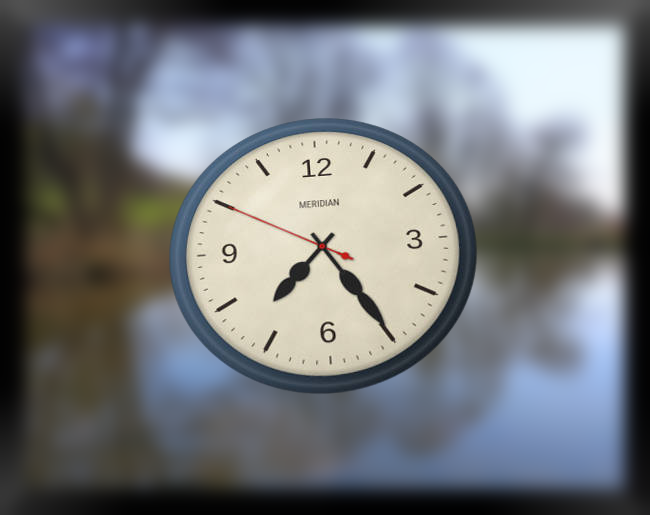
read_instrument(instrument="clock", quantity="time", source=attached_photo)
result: 7:24:50
